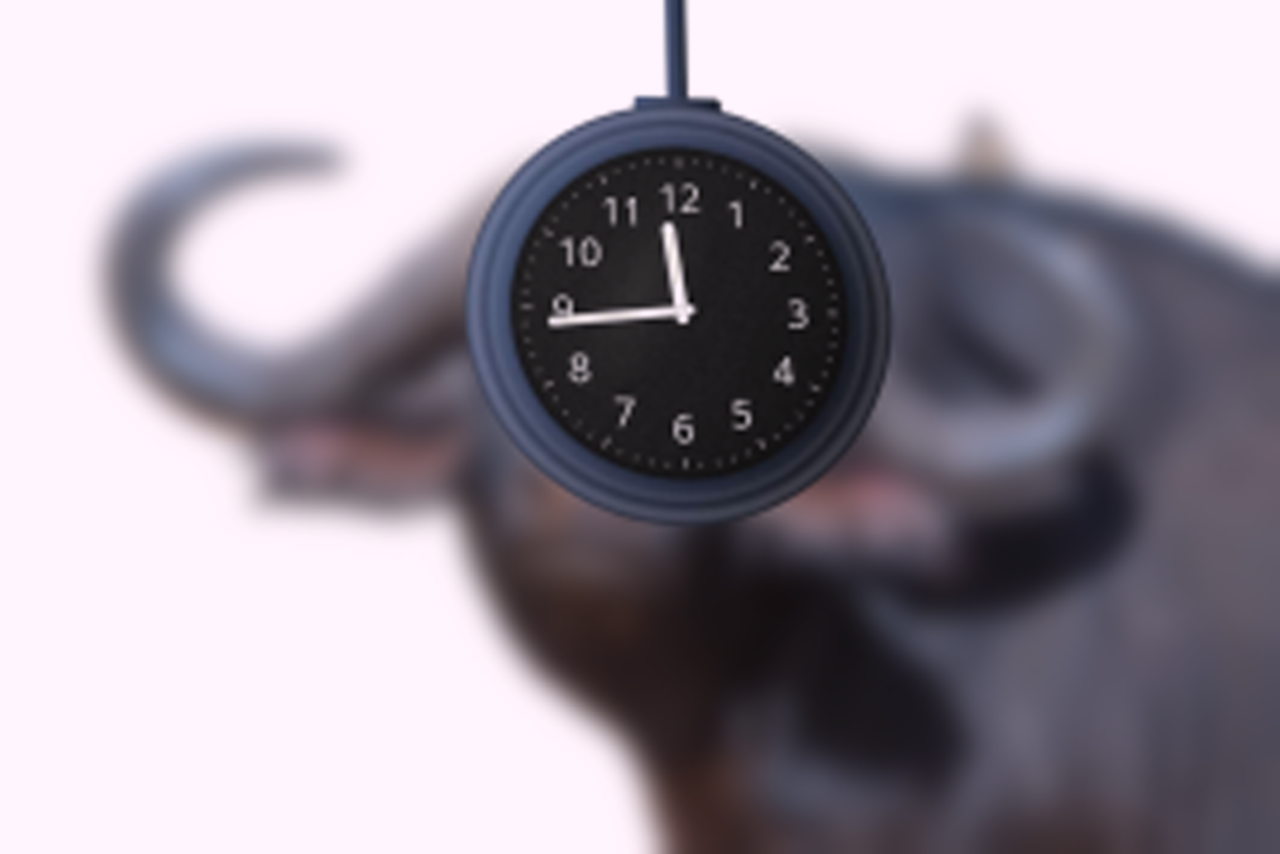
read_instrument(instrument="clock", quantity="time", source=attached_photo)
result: 11:44
